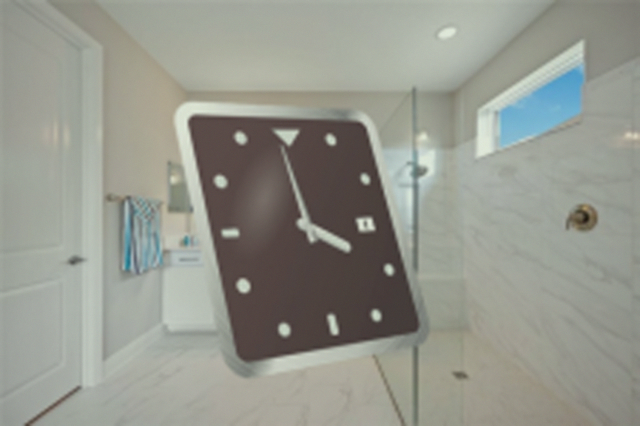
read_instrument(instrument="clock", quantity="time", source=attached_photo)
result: 3:59
